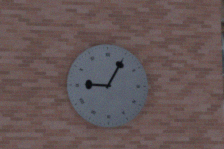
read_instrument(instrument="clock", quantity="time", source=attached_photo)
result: 9:05
